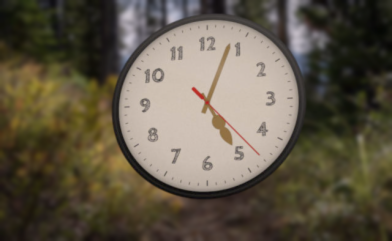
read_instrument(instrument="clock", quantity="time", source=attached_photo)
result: 5:03:23
